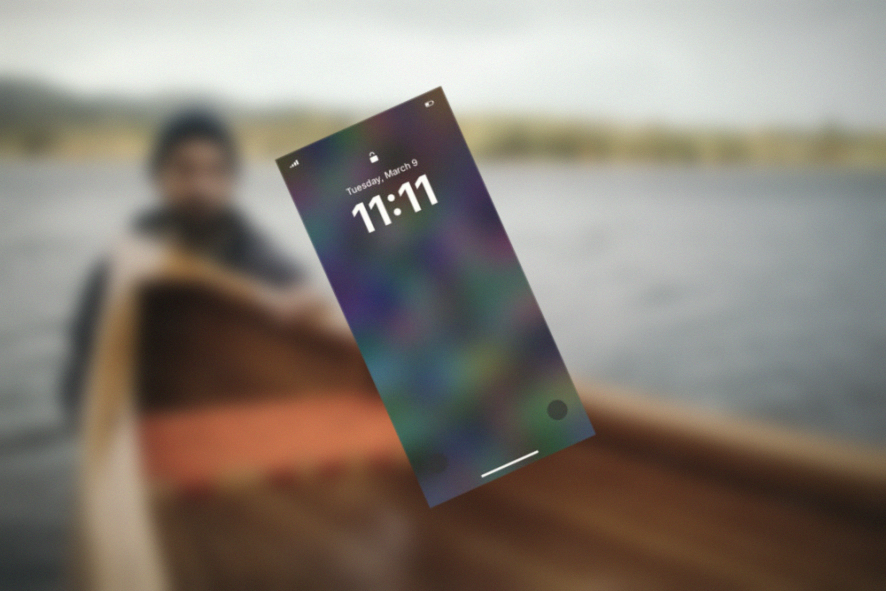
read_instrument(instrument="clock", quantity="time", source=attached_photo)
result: 11:11
